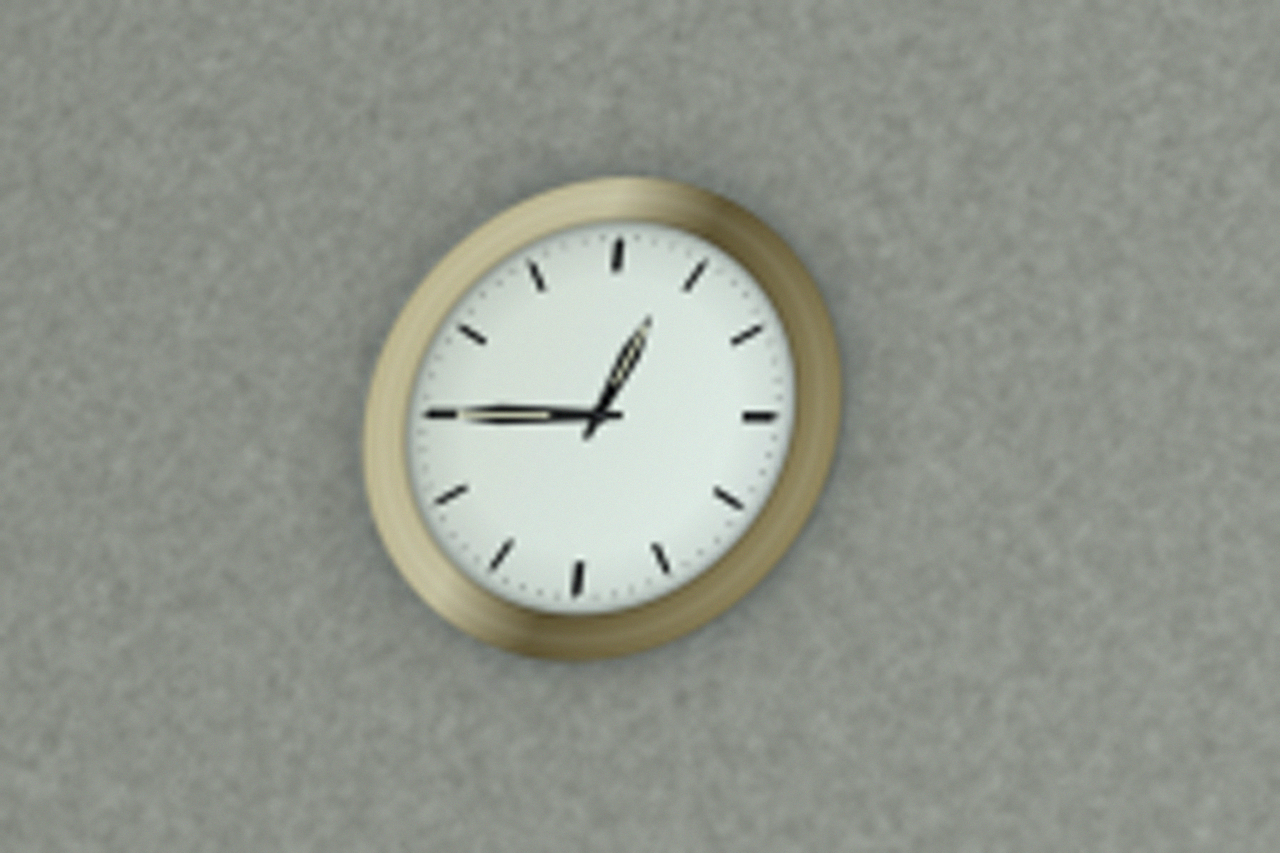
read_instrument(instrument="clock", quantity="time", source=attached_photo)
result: 12:45
